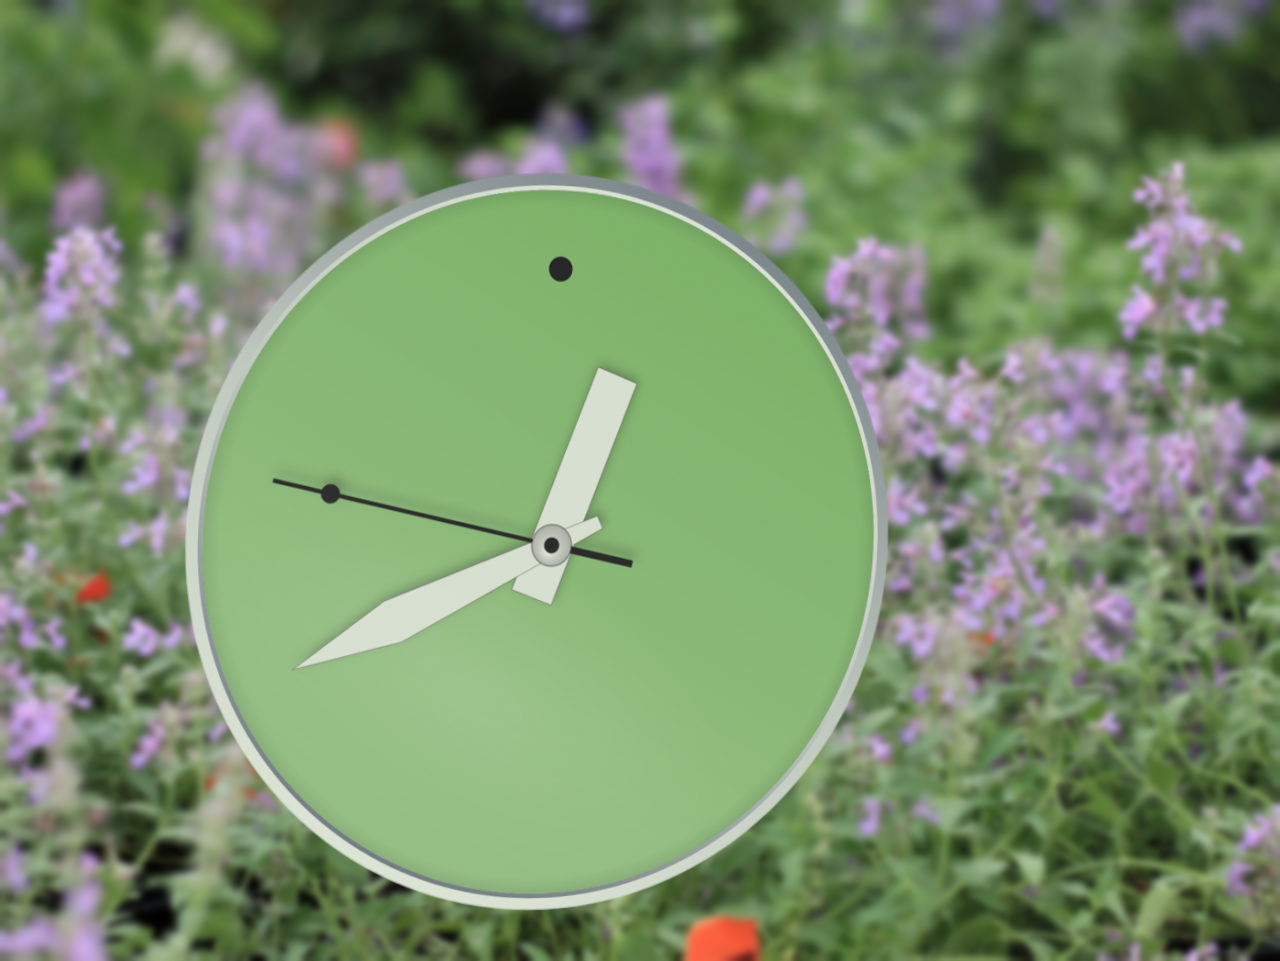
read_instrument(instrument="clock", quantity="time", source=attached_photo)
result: 12:40:47
